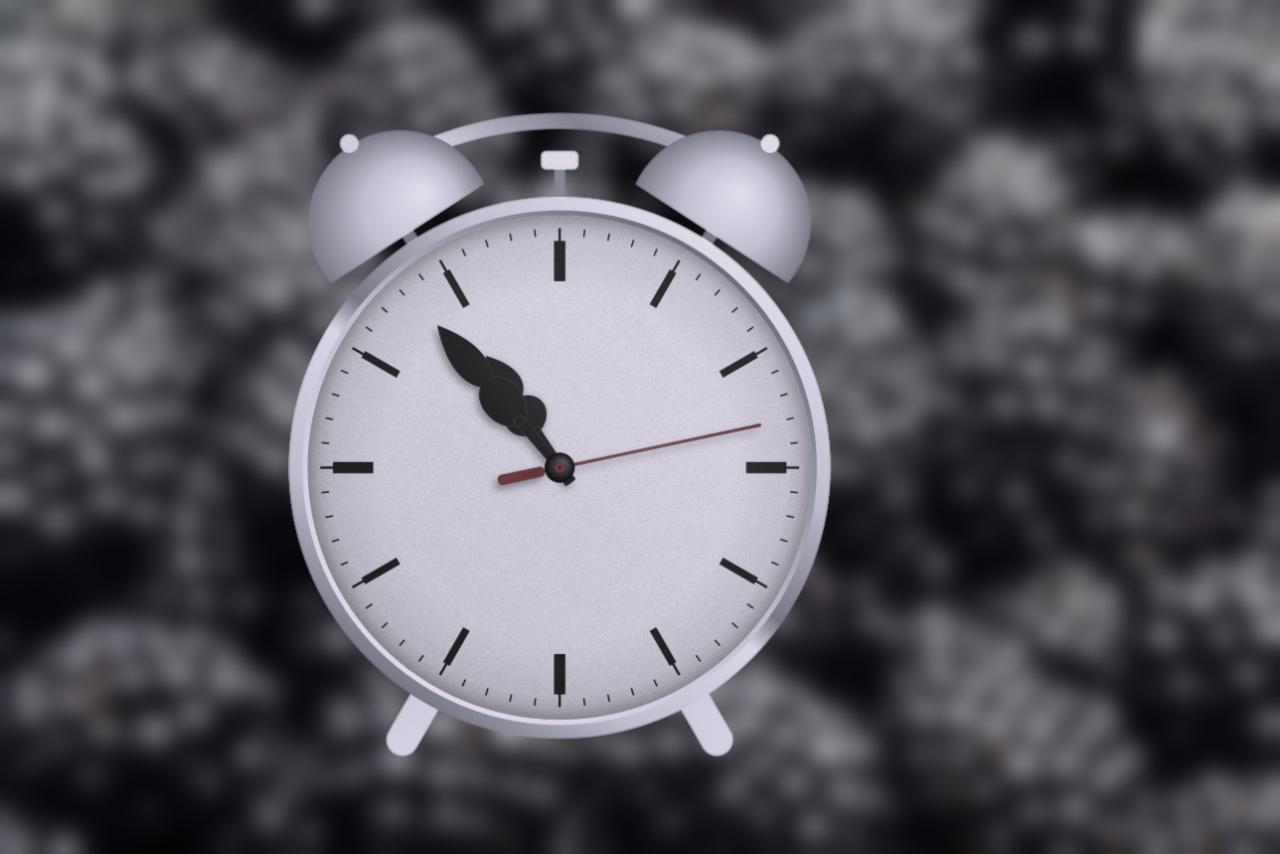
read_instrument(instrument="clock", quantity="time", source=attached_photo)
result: 10:53:13
